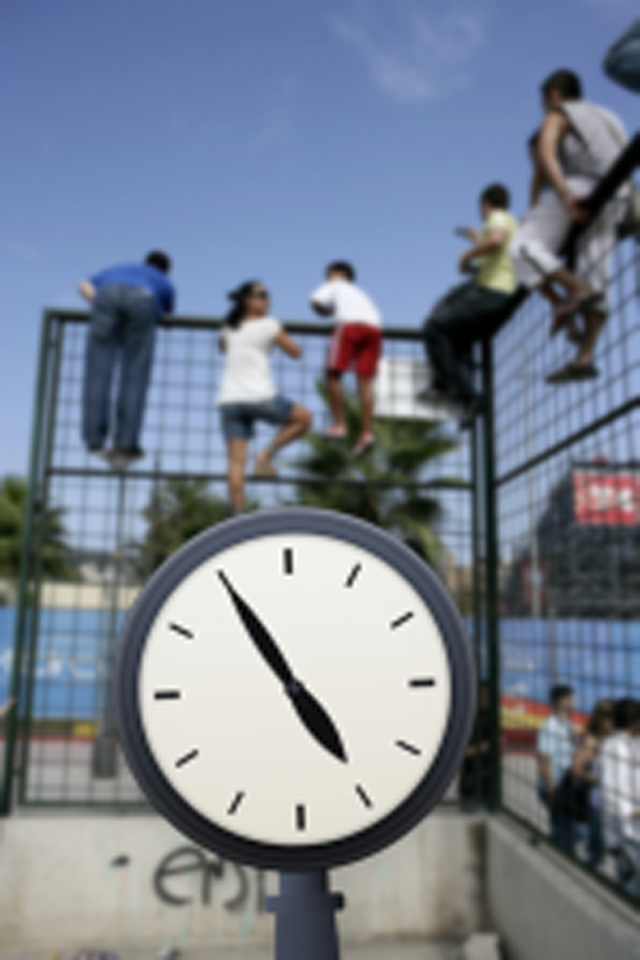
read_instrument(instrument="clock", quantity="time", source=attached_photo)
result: 4:55
